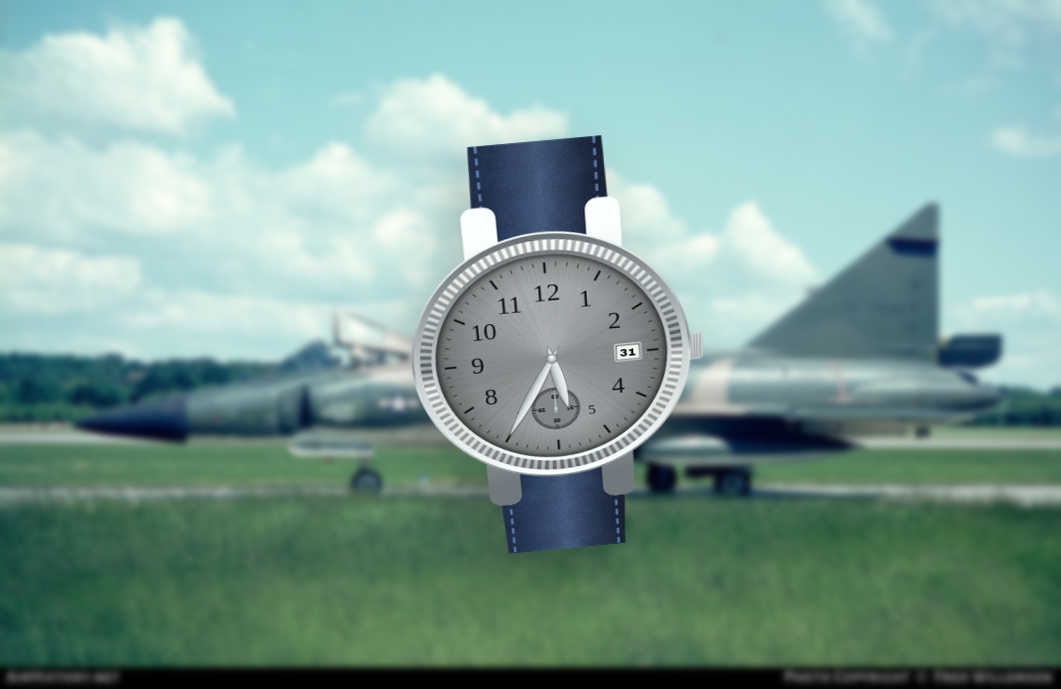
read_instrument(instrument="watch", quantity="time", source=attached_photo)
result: 5:35
